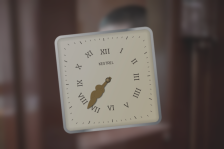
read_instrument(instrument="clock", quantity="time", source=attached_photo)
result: 7:37
